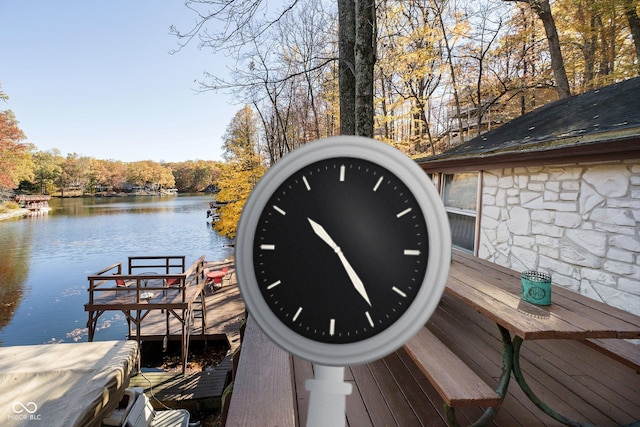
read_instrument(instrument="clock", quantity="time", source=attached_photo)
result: 10:24
